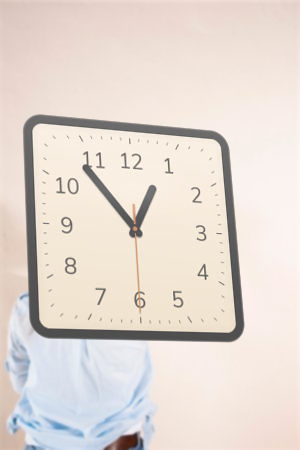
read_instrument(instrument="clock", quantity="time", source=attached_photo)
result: 12:53:30
